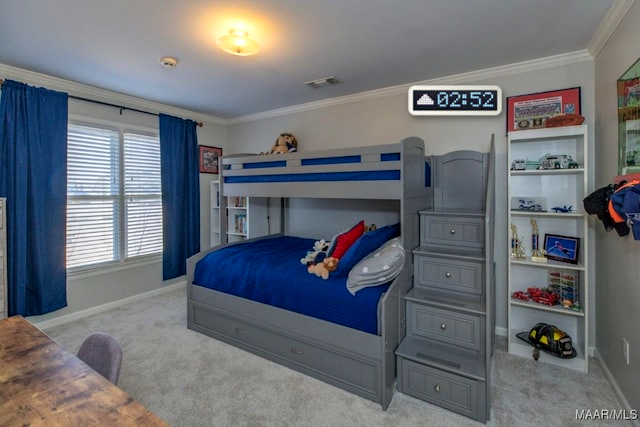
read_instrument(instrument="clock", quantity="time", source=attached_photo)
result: 2:52
